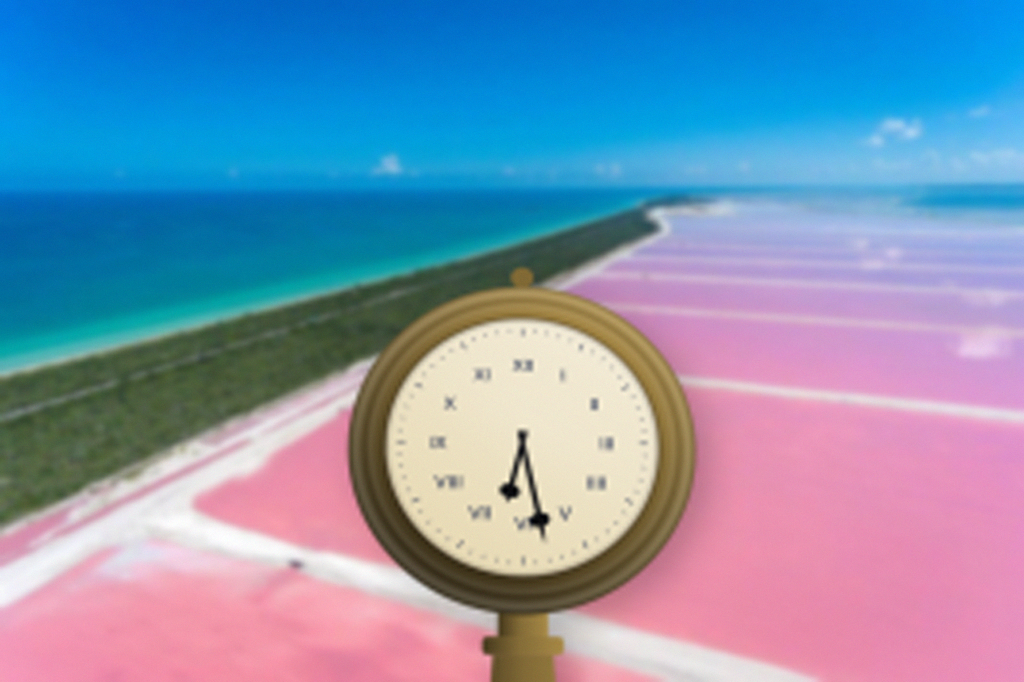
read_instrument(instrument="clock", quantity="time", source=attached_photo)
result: 6:28
